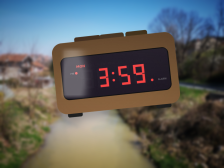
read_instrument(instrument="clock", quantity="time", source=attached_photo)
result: 3:59
